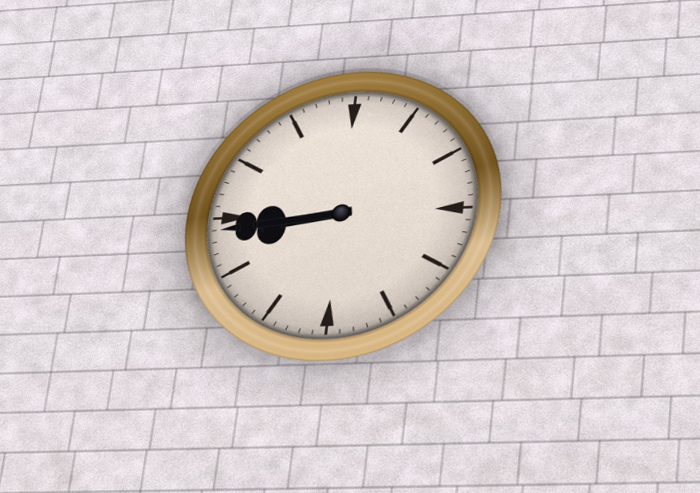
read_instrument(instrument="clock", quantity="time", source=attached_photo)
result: 8:44
